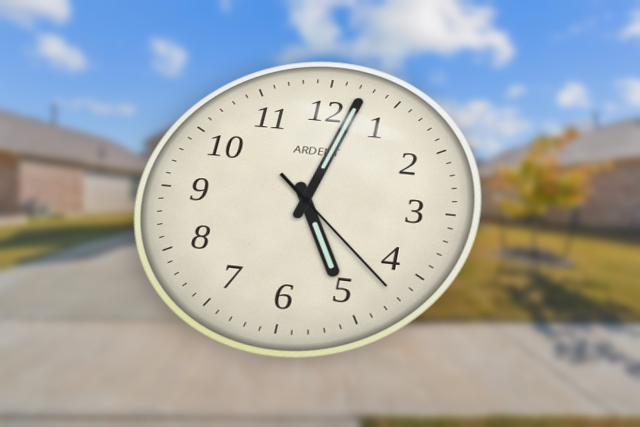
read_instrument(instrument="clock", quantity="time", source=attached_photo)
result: 5:02:22
